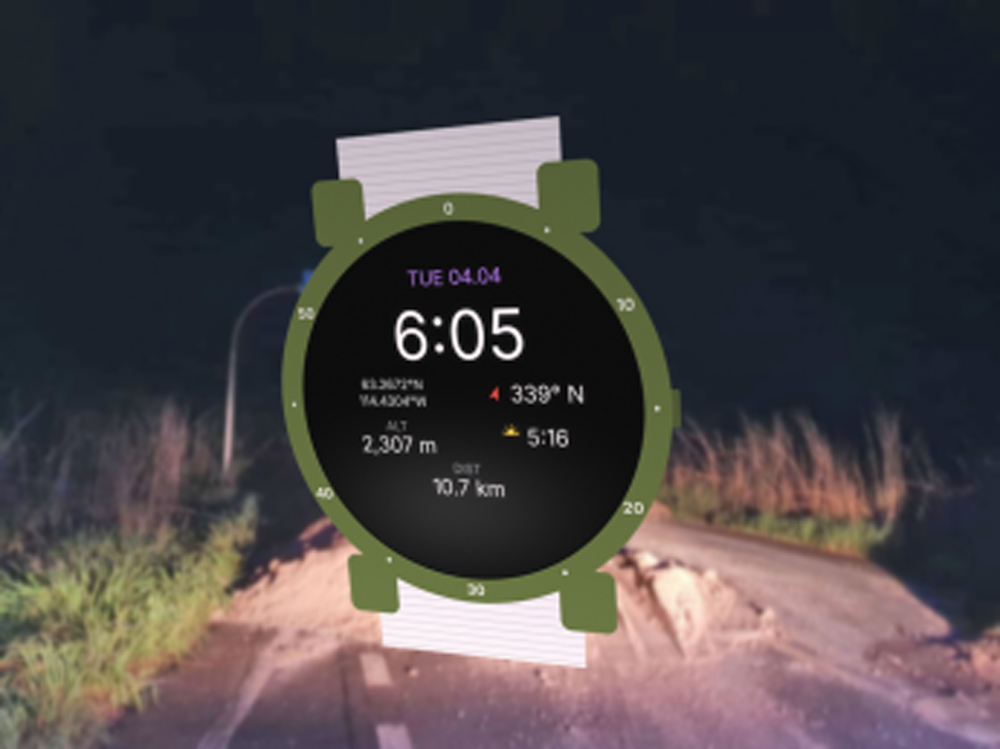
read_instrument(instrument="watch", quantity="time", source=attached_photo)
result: 6:05
